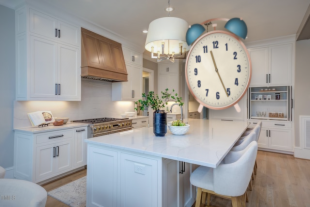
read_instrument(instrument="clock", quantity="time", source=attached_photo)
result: 11:26
